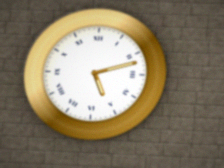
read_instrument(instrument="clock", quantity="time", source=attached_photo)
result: 5:12
